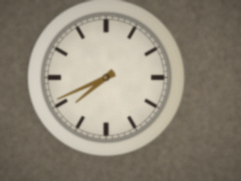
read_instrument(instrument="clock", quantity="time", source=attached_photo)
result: 7:41
